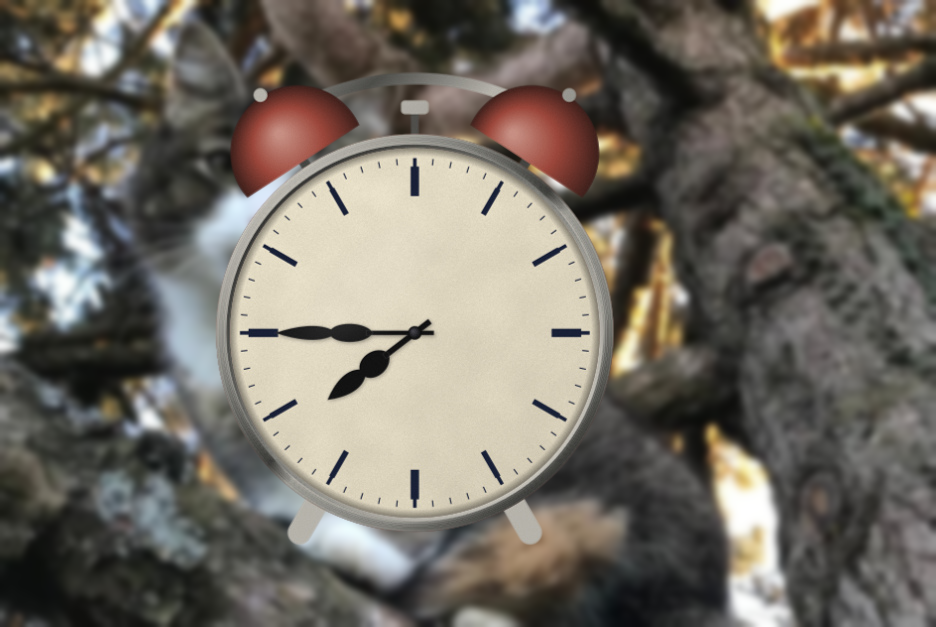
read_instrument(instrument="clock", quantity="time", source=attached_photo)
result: 7:45
